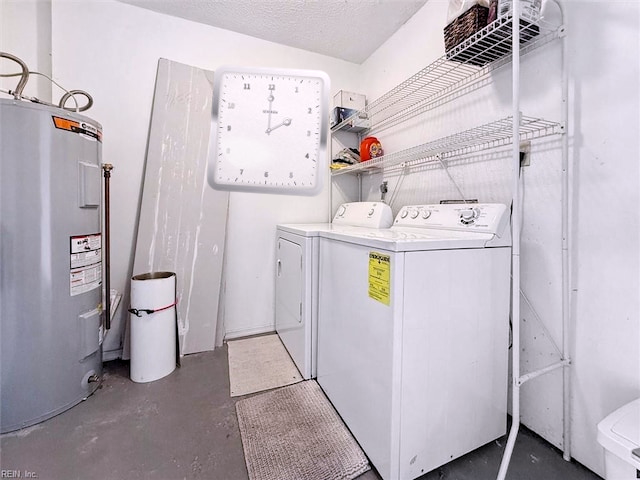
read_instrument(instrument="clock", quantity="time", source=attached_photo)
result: 2:00
